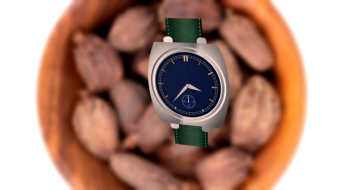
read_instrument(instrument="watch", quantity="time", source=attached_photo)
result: 3:37
